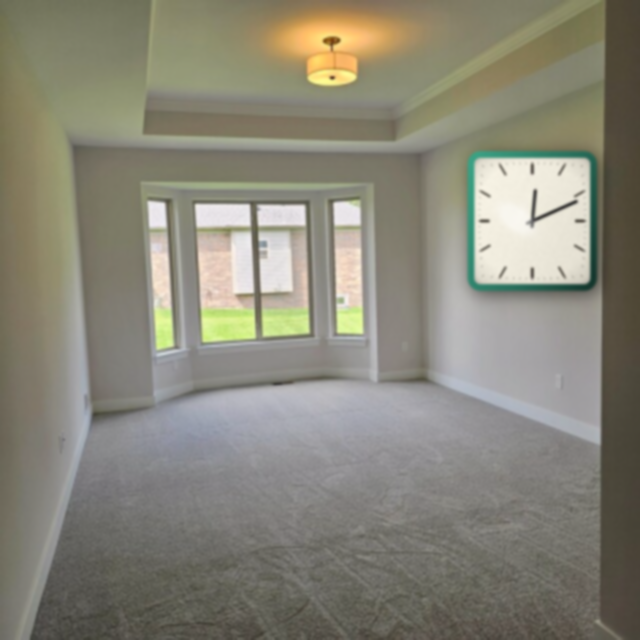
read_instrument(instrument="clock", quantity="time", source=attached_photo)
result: 12:11
